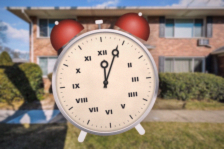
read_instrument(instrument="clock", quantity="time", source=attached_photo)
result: 12:04
